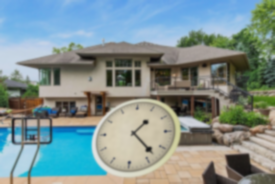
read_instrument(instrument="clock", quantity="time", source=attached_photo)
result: 1:23
